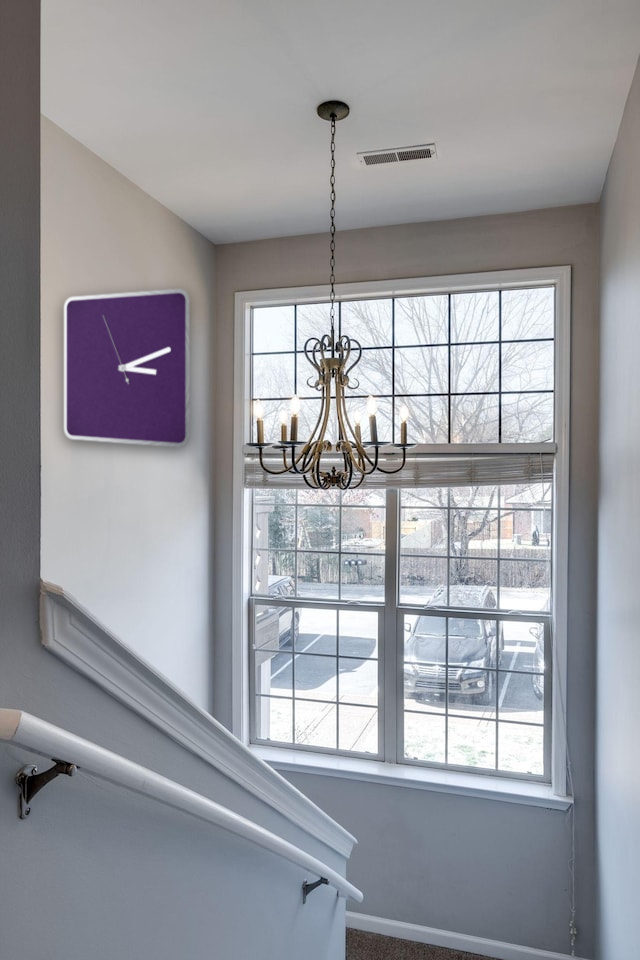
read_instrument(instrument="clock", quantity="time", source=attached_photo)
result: 3:11:56
